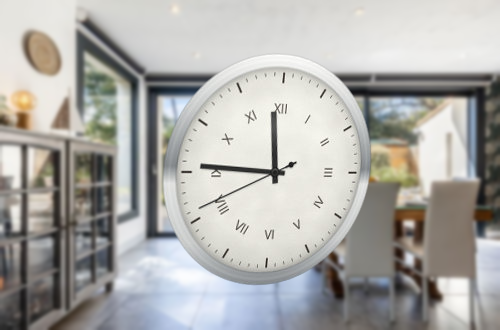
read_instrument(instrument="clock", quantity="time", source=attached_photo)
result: 11:45:41
